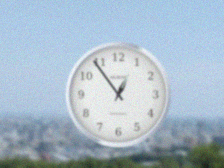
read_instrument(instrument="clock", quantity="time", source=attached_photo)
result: 12:54
